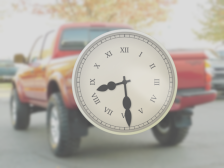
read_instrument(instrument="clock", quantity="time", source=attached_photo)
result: 8:29
